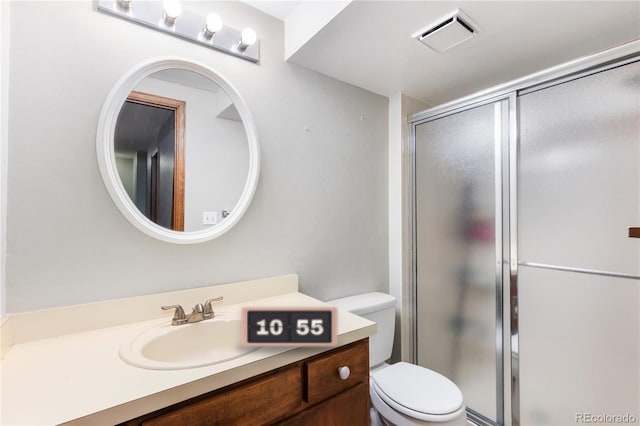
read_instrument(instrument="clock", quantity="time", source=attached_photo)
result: 10:55
